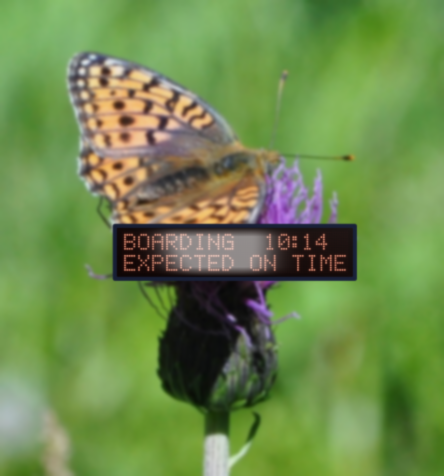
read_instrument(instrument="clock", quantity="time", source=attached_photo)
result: 10:14
